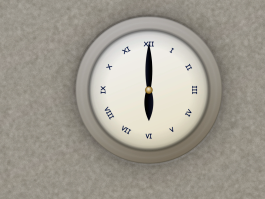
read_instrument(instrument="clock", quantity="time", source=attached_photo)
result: 6:00
